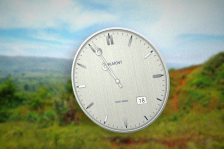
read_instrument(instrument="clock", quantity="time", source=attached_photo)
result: 10:56
